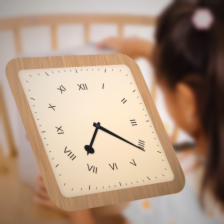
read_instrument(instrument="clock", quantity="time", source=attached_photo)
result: 7:21
